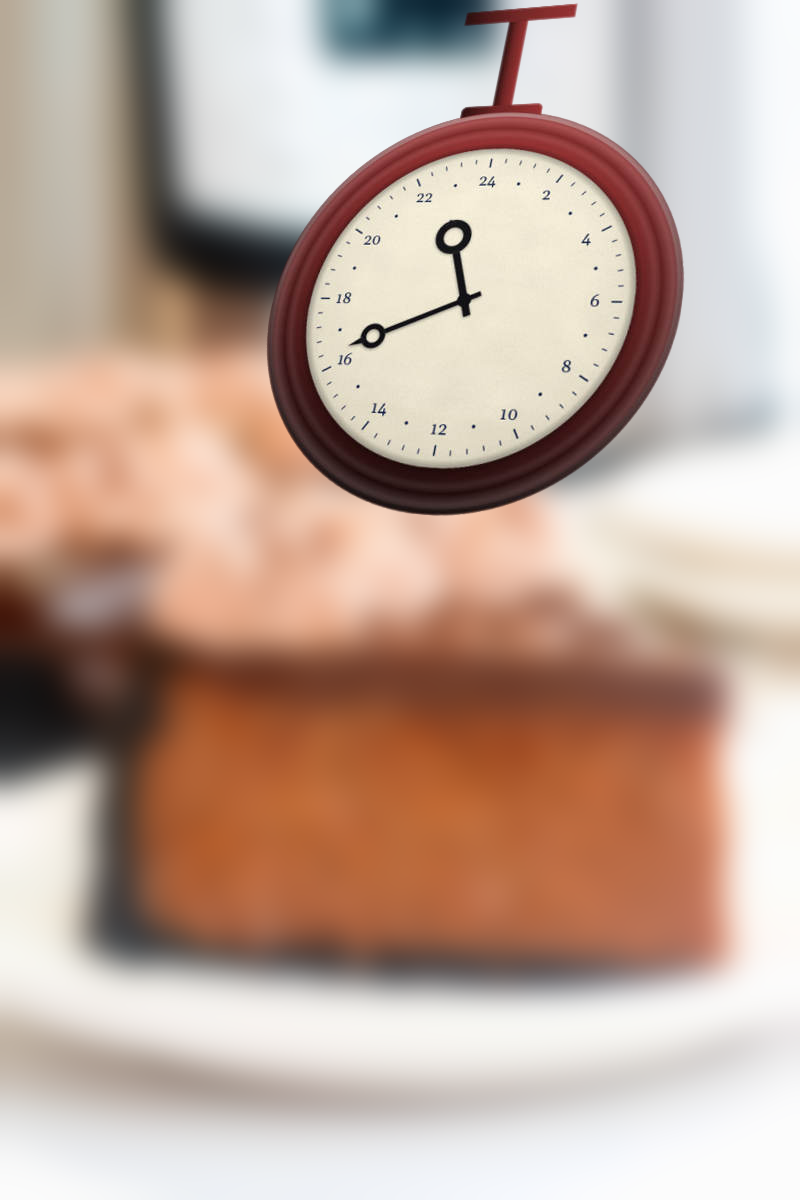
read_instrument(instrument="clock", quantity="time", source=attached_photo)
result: 22:41
